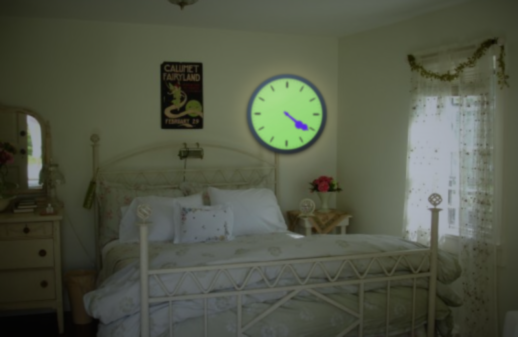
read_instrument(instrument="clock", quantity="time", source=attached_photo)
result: 4:21
